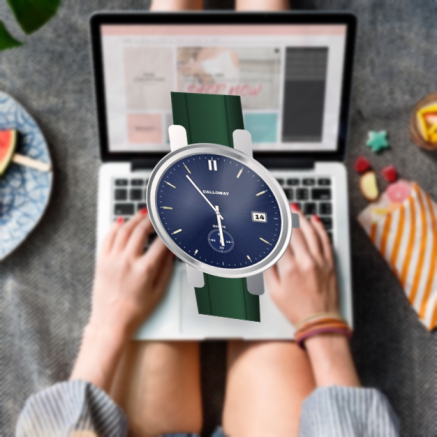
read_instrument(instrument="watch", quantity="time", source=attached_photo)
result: 5:54
